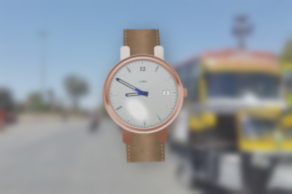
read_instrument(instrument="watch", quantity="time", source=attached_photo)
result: 8:50
